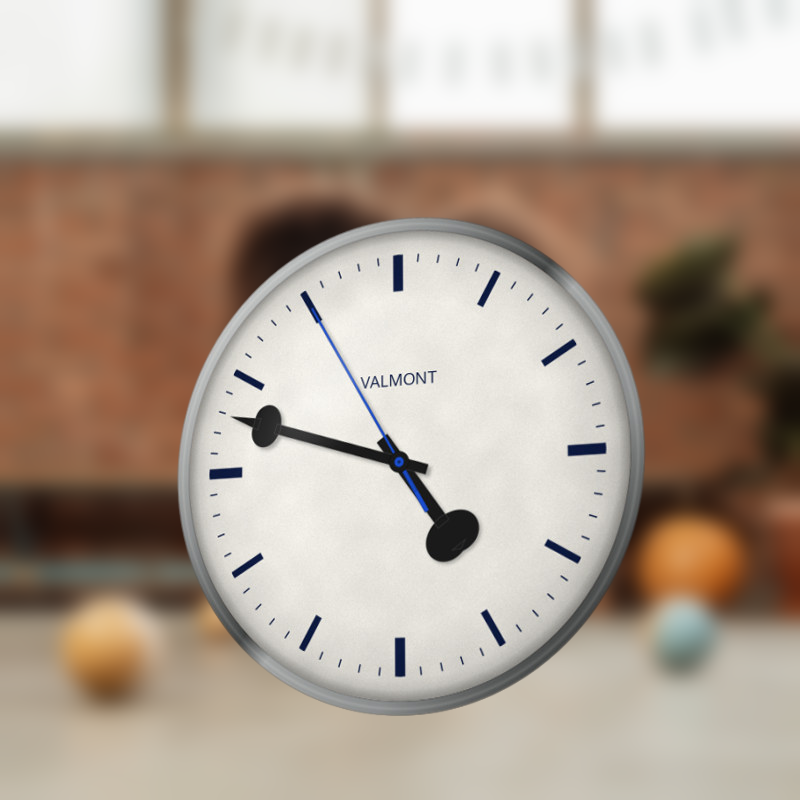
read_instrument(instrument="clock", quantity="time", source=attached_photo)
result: 4:47:55
